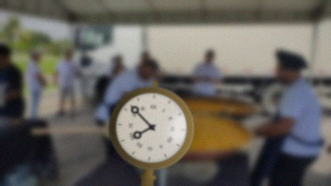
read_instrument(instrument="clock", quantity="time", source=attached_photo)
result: 7:52
